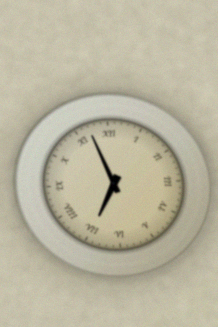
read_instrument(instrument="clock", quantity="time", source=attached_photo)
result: 6:57
